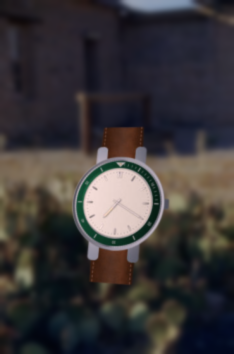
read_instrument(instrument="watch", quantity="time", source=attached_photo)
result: 7:20
